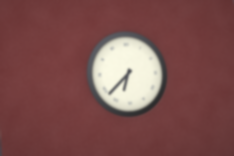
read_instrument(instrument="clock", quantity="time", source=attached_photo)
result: 6:38
